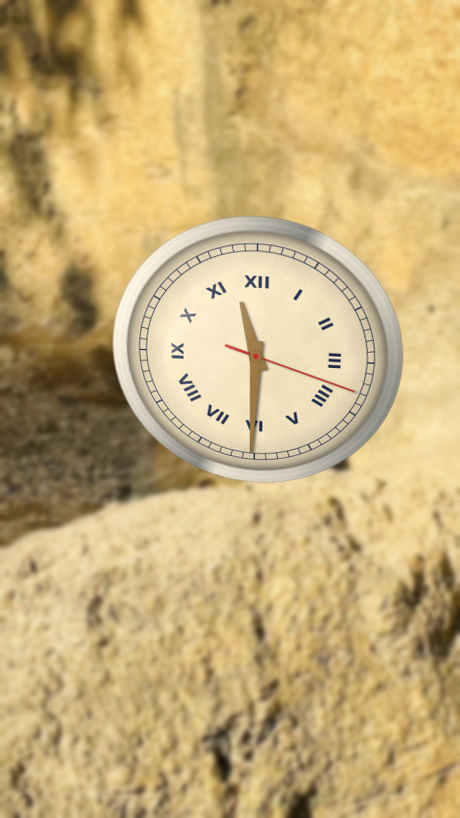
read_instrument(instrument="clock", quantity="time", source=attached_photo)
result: 11:30:18
